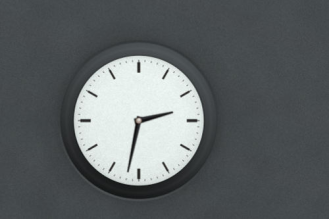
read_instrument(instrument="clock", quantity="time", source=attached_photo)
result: 2:32
